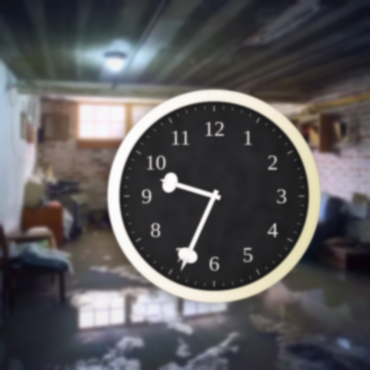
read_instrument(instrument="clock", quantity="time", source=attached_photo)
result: 9:34
